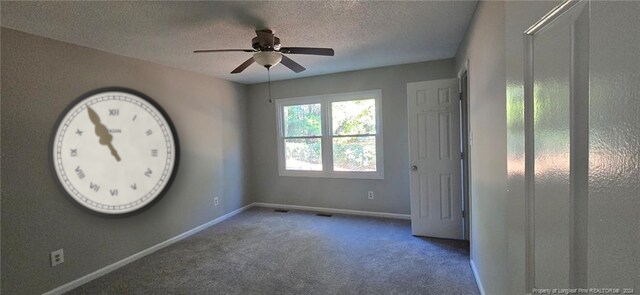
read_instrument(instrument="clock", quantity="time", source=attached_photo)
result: 10:55
